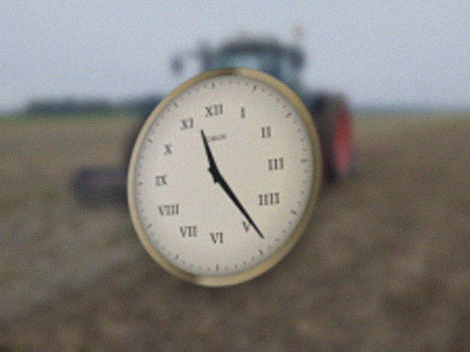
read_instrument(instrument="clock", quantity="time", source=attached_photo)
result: 11:24
